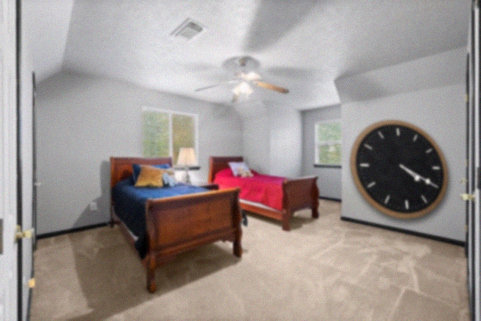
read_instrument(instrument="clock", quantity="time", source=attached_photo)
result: 4:20
